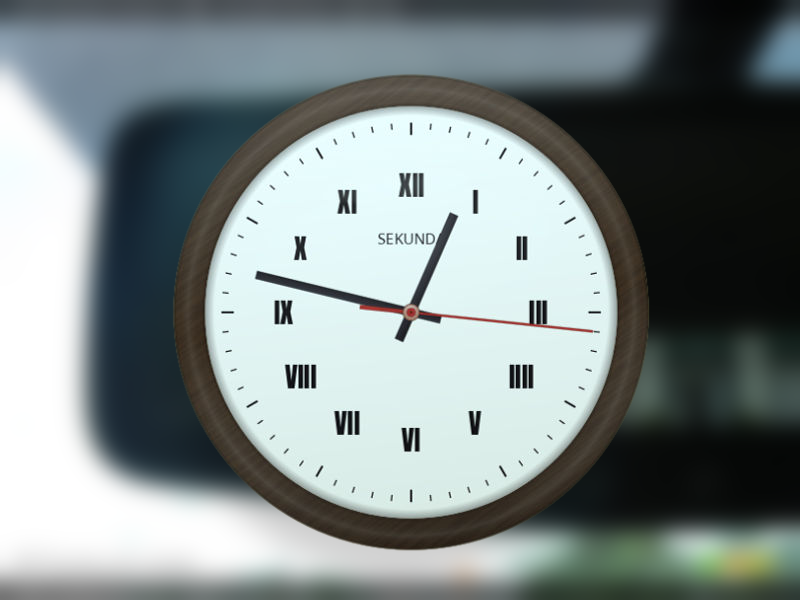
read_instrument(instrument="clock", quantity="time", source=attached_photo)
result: 12:47:16
